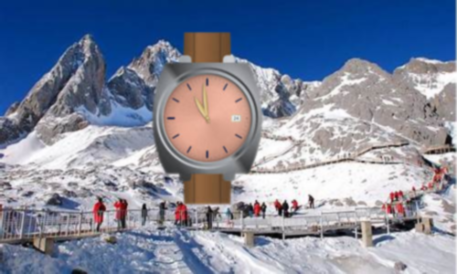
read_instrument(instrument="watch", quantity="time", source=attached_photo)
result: 10:59
